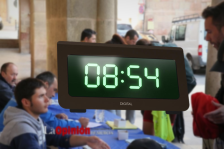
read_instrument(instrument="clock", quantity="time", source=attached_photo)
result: 8:54
